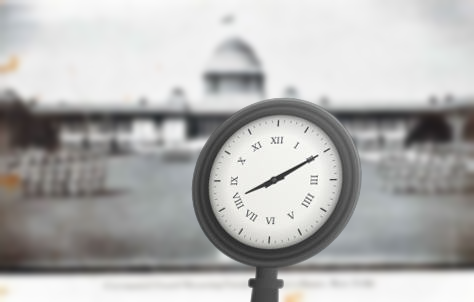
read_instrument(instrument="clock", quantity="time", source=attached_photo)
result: 8:10
